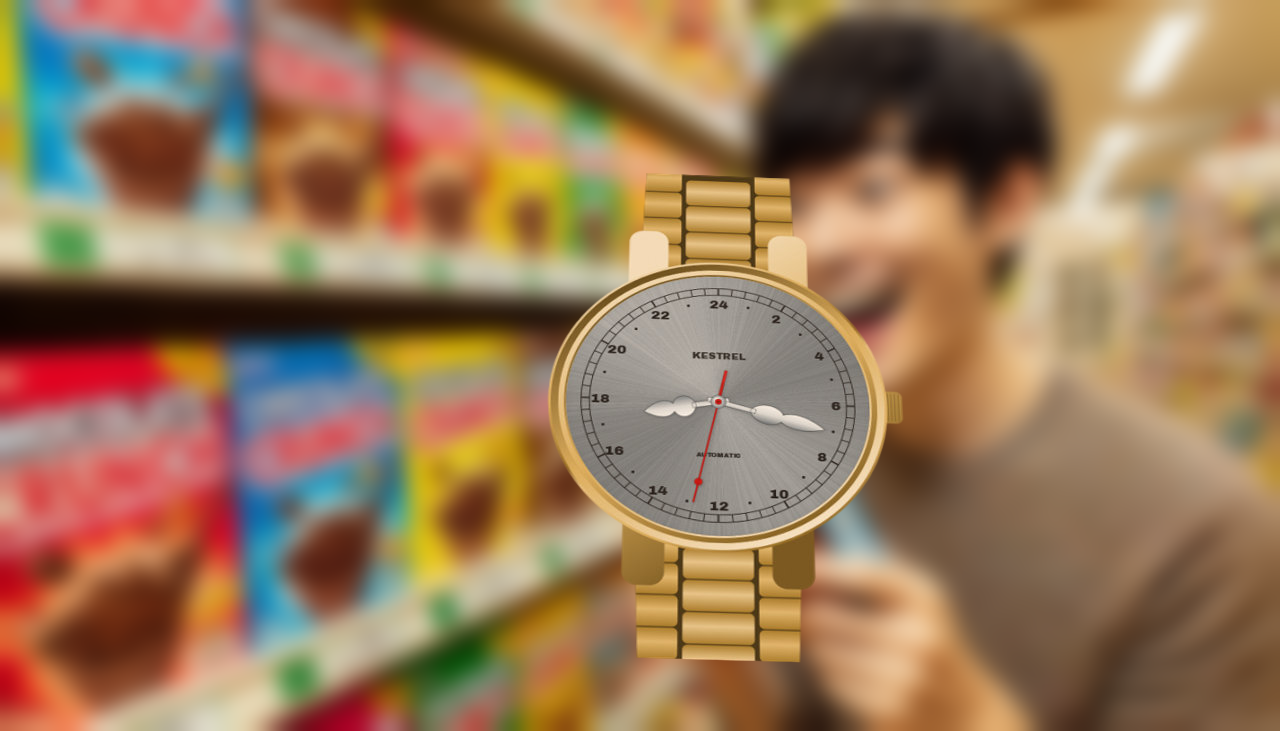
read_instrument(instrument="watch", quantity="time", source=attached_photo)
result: 17:17:32
